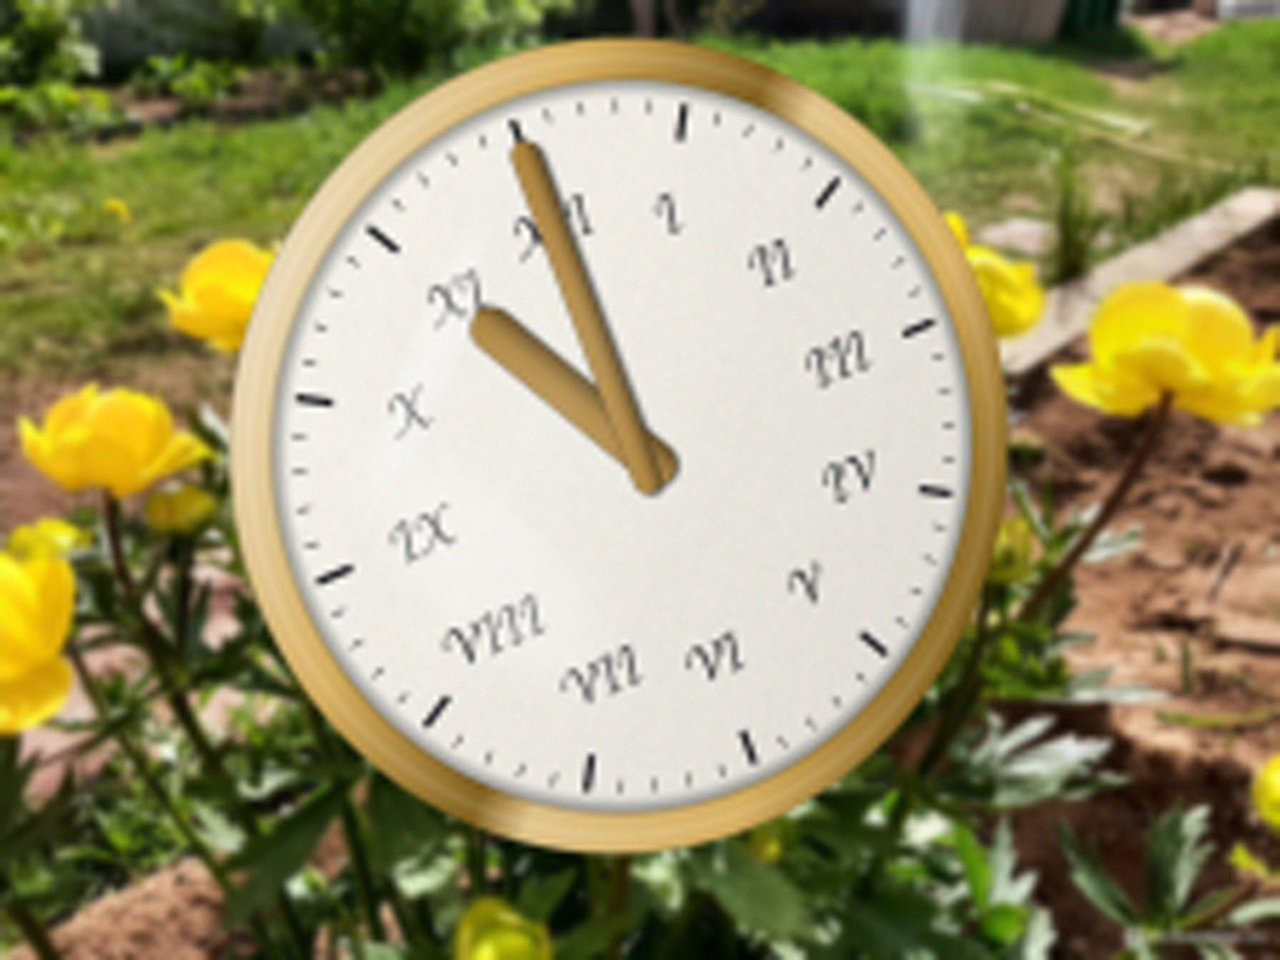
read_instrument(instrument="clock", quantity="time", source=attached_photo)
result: 11:00
